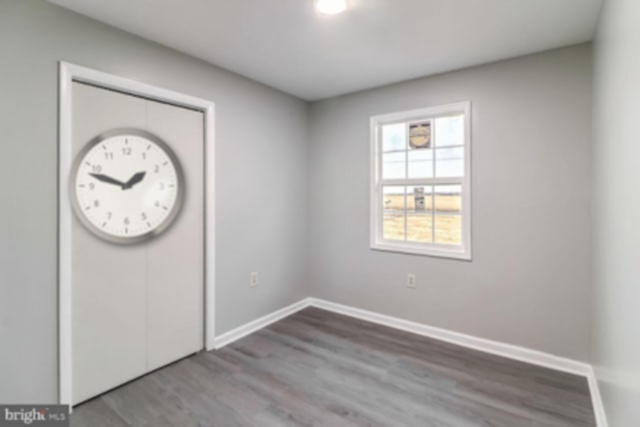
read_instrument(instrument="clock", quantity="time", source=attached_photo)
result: 1:48
